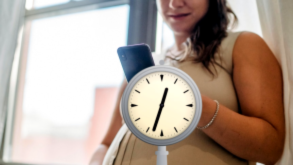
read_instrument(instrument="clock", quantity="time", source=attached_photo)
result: 12:33
